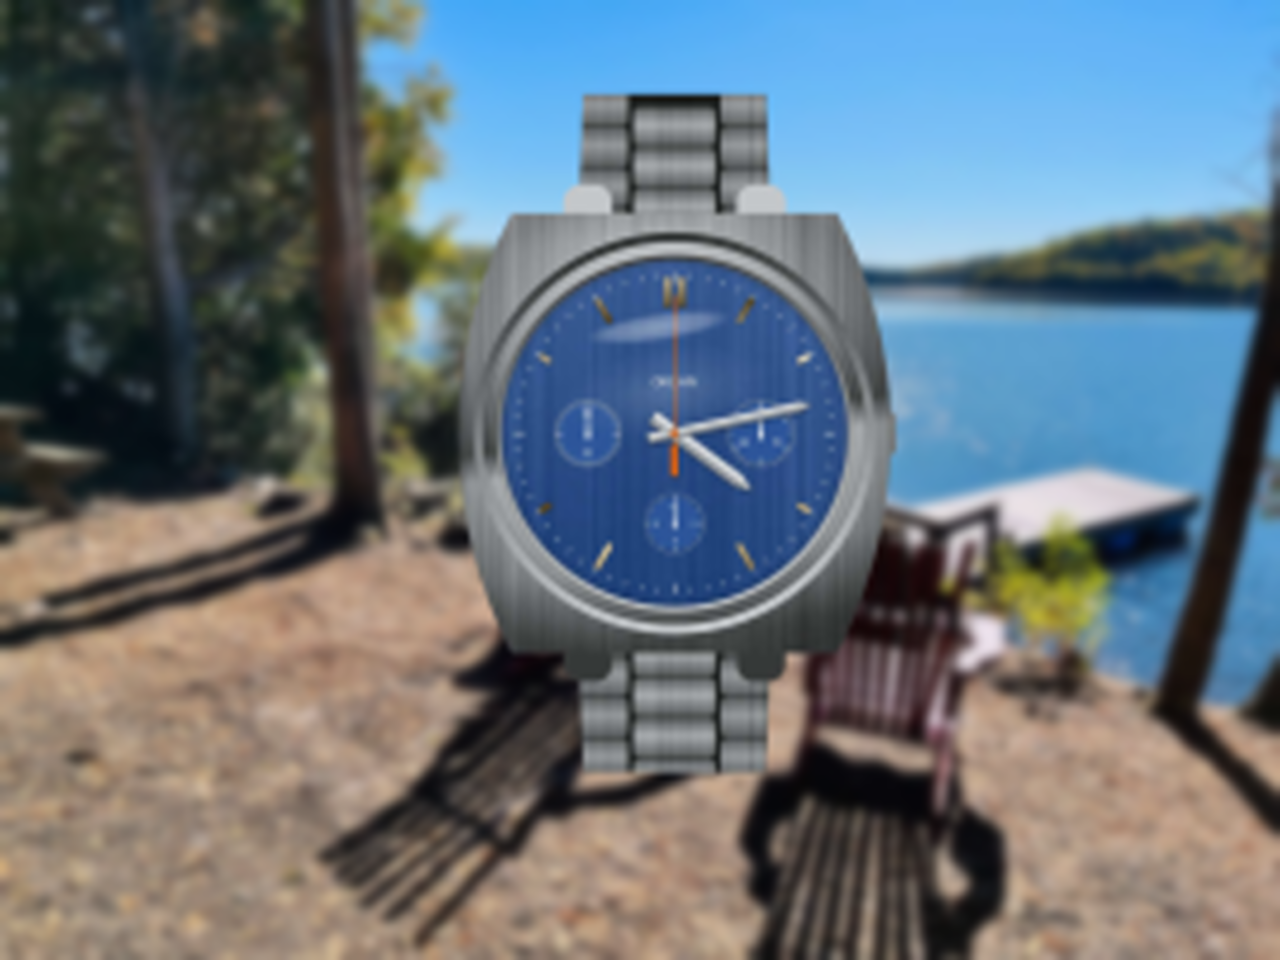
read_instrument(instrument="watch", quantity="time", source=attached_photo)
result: 4:13
